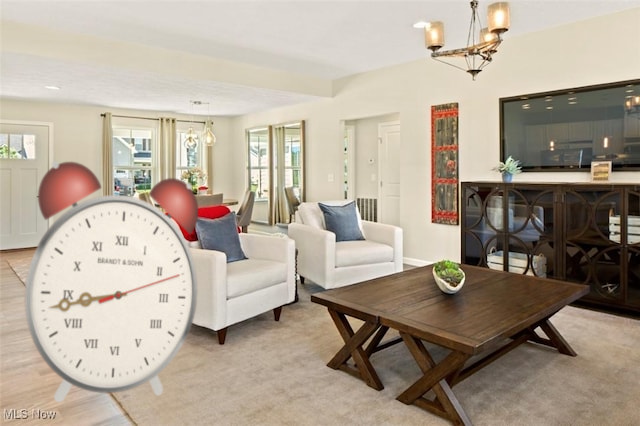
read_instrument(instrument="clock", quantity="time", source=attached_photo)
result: 8:43:12
